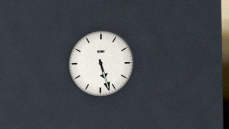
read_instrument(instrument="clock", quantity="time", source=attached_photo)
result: 5:27
